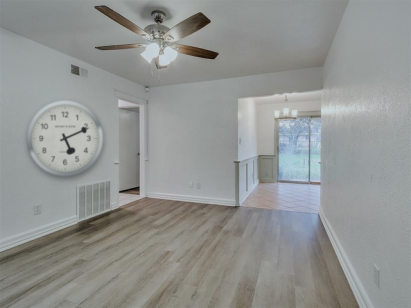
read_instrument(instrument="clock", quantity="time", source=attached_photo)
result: 5:11
